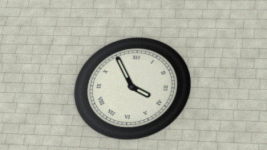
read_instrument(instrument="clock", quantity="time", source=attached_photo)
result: 3:55
